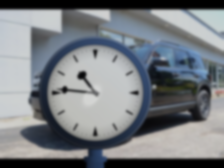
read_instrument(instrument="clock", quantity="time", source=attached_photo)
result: 10:46
